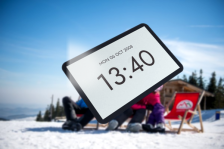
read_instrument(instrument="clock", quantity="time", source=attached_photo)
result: 13:40
